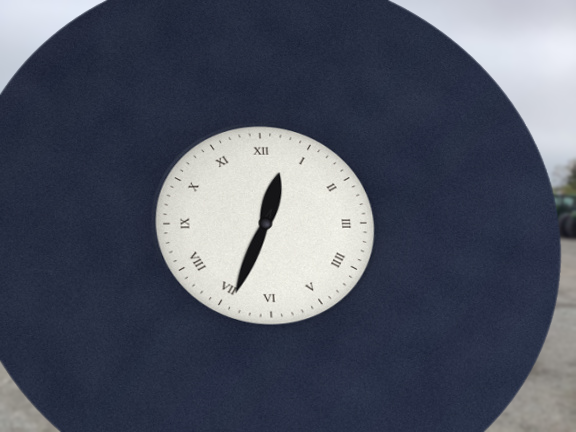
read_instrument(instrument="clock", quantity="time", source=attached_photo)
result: 12:34
